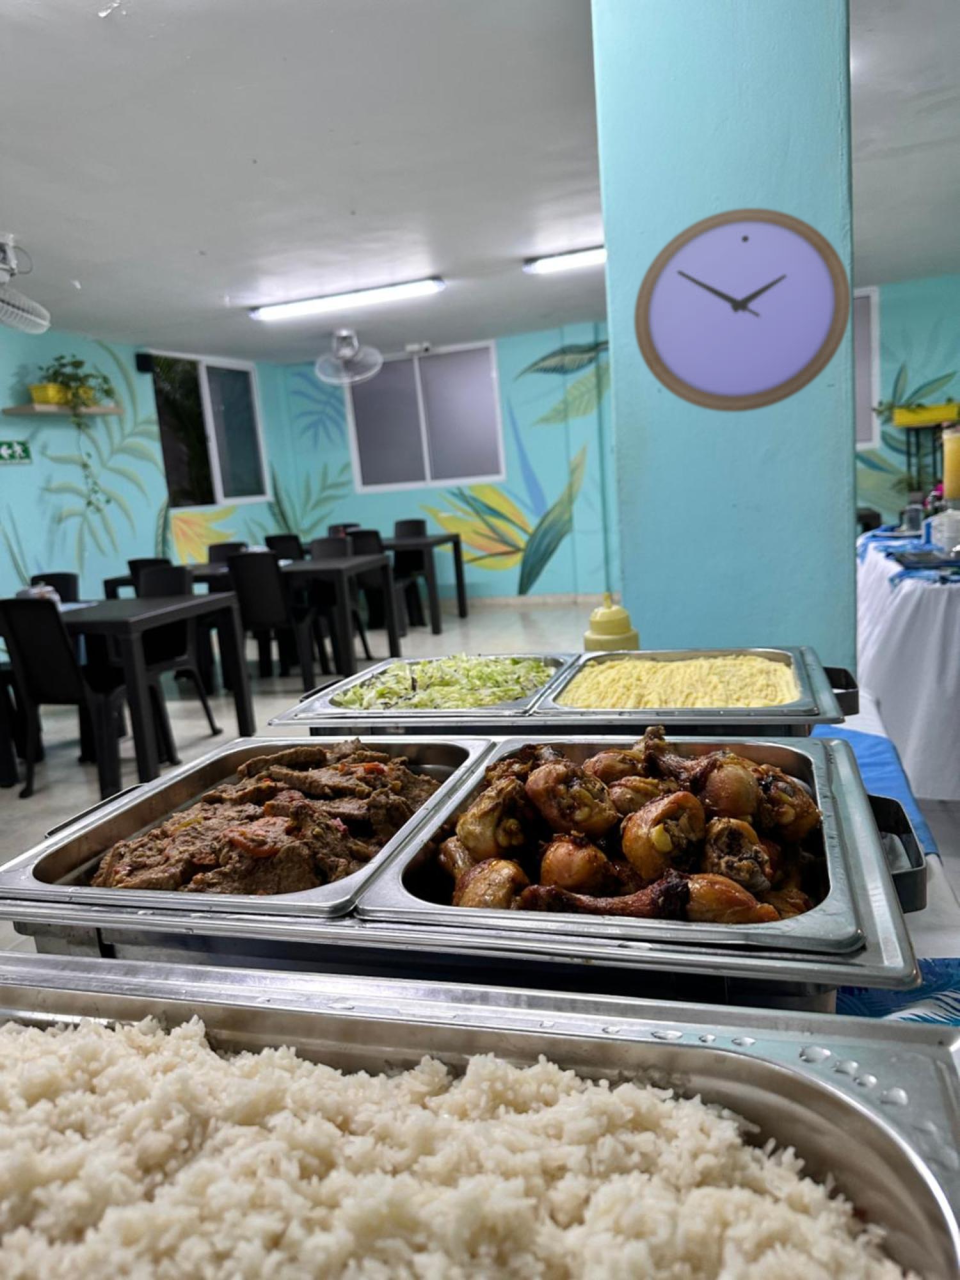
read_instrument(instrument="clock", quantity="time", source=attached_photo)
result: 1:49:50
